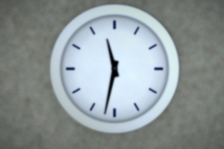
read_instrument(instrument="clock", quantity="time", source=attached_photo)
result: 11:32
